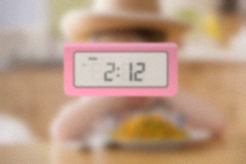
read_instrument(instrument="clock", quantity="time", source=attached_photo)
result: 2:12
